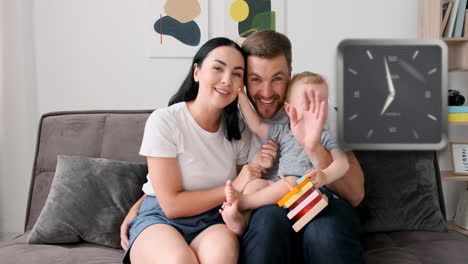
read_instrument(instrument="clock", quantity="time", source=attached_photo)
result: 6:58
